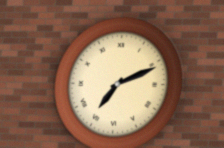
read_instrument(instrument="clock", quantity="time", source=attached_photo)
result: 7:11
